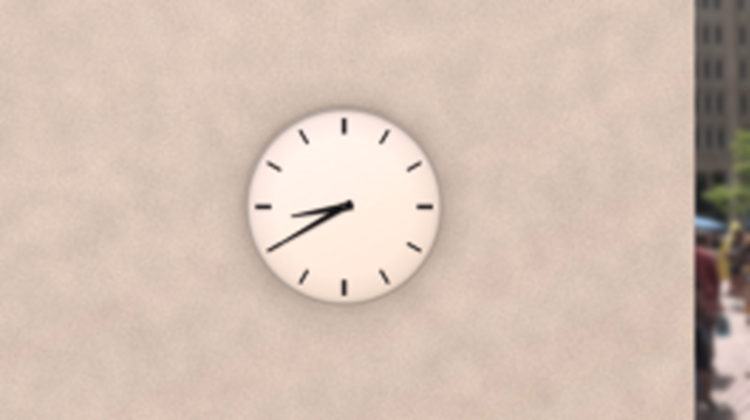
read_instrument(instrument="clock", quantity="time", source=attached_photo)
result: 8:40
